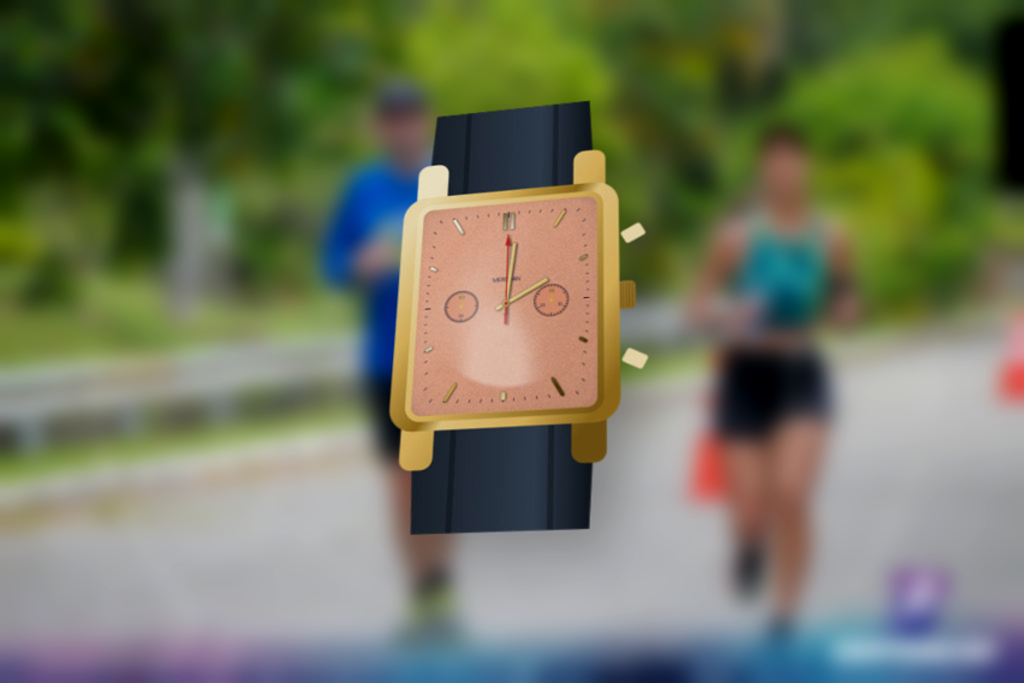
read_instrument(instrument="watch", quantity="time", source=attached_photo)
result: 2:01
